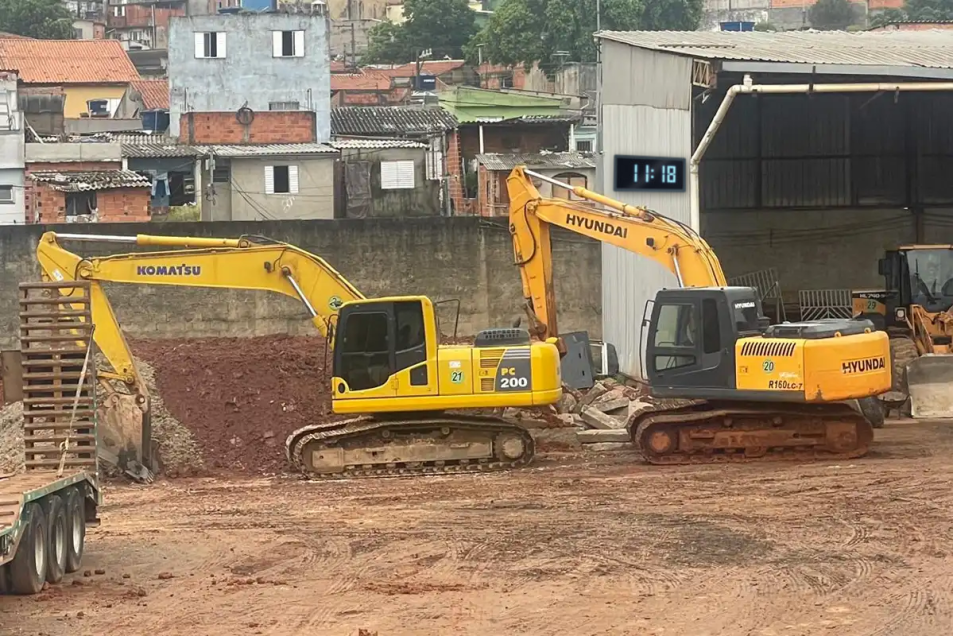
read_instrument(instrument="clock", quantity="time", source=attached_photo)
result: 11:18
